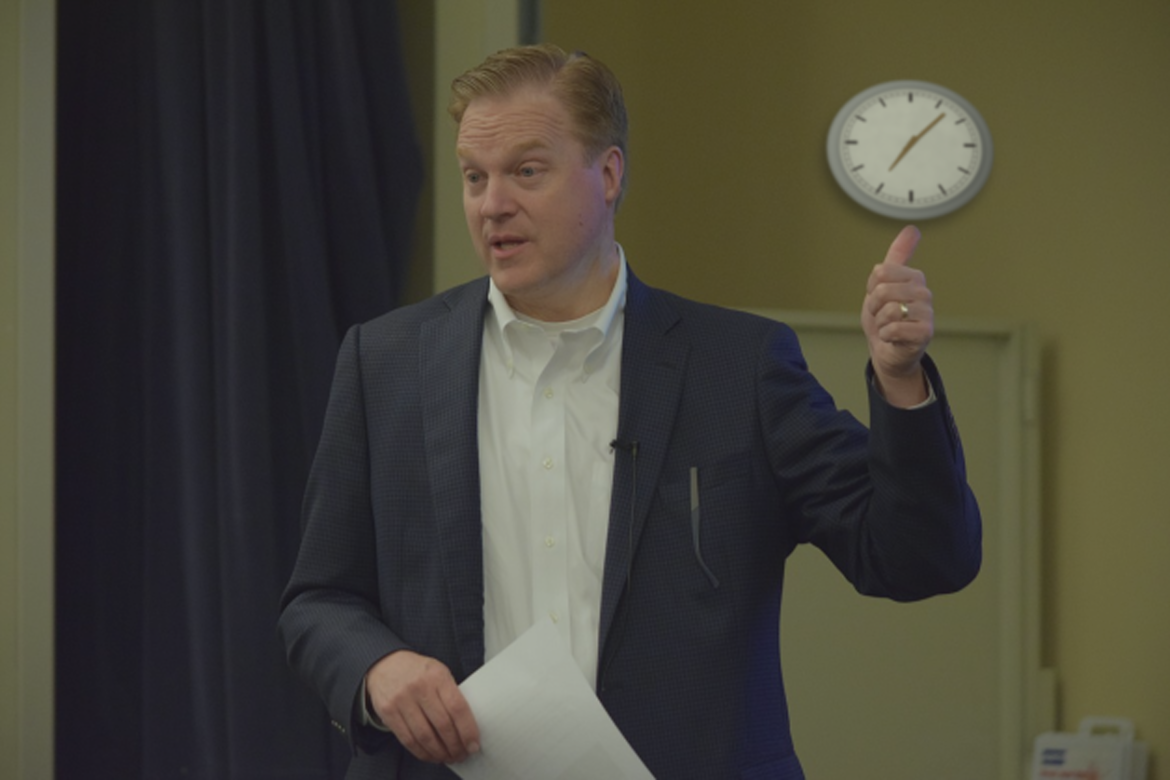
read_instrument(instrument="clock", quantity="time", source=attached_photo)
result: 7:07
